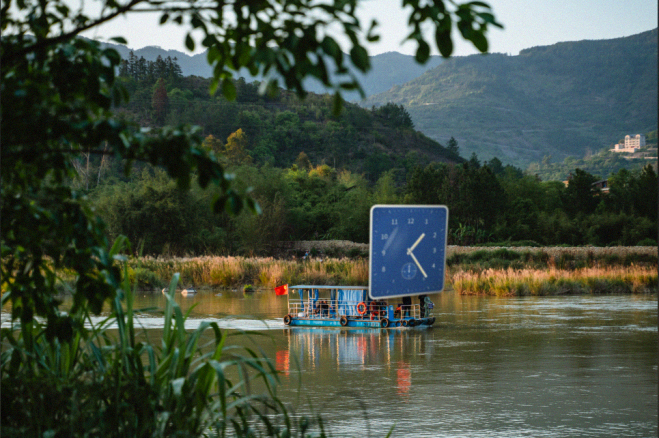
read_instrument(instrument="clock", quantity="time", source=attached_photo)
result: 1:24
